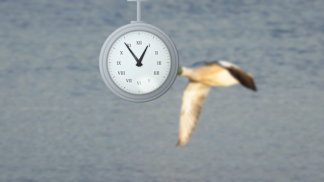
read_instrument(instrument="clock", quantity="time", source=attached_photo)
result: 12:54
